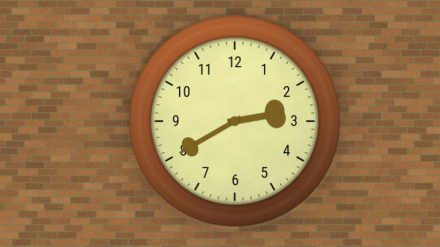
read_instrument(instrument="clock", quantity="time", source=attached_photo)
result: 2:40
